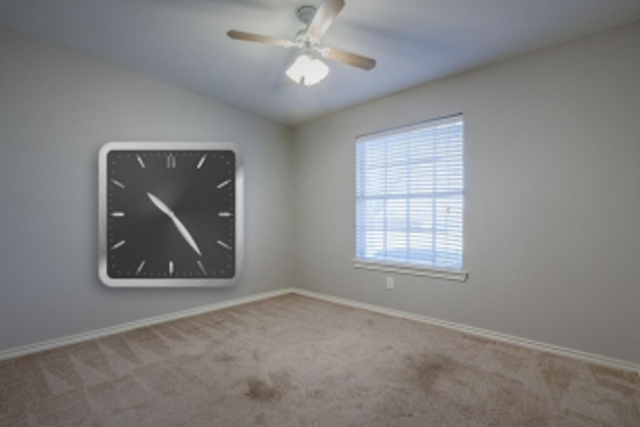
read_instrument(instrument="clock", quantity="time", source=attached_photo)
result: 10:24
